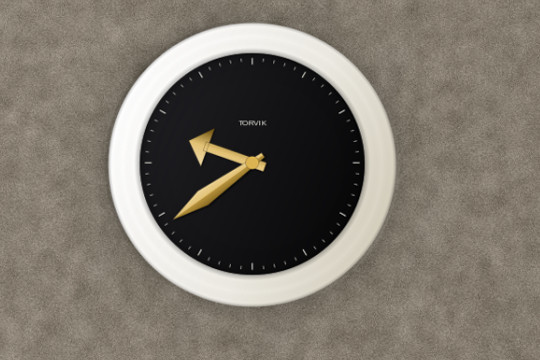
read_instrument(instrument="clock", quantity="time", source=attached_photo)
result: 9:39
